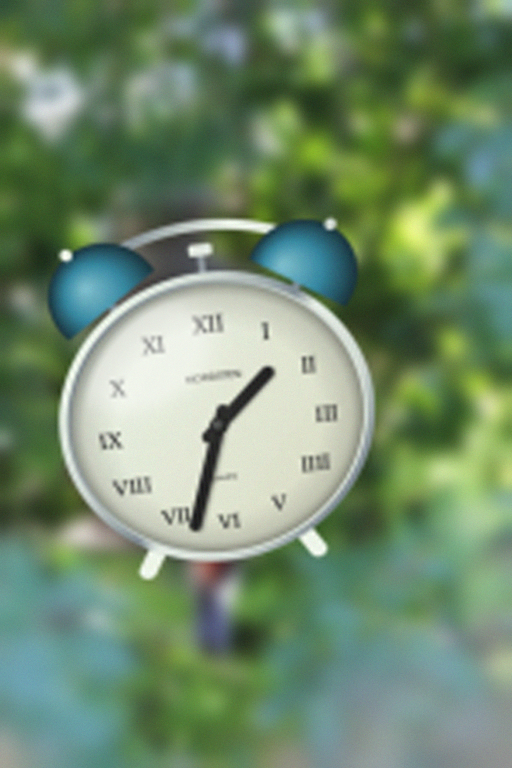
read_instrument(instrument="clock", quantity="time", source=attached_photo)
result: 1:33
